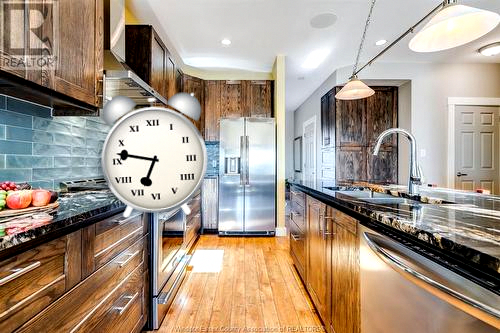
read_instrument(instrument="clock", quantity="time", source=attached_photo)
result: 6:47
